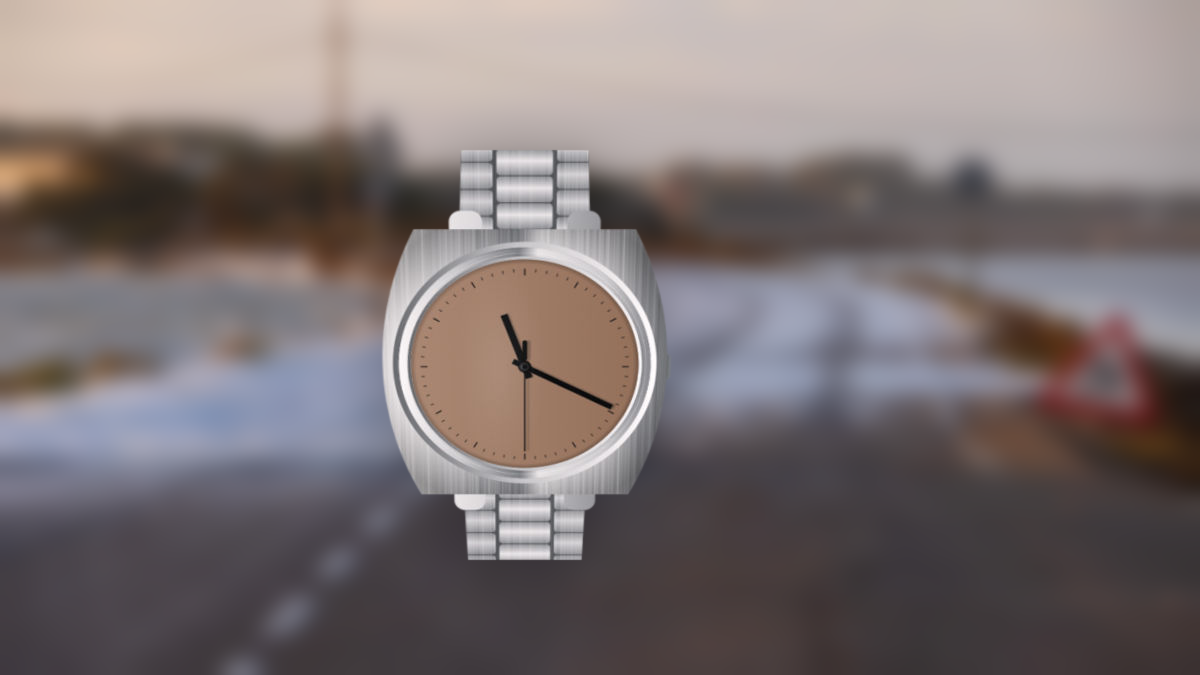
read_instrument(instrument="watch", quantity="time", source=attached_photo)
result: 11:19:30
